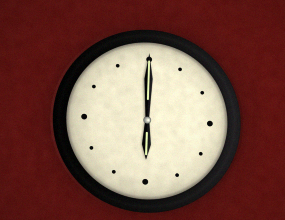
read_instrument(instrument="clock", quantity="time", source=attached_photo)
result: 6:00
